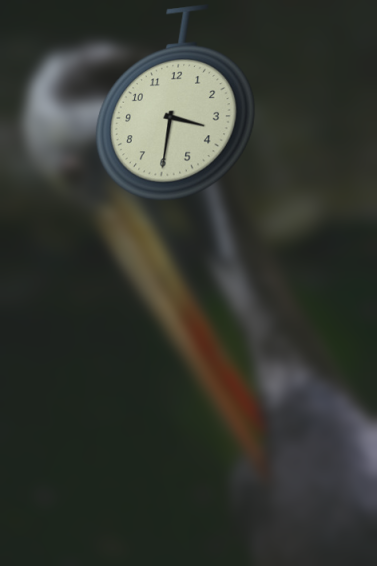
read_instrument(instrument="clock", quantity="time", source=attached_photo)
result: 3:30
